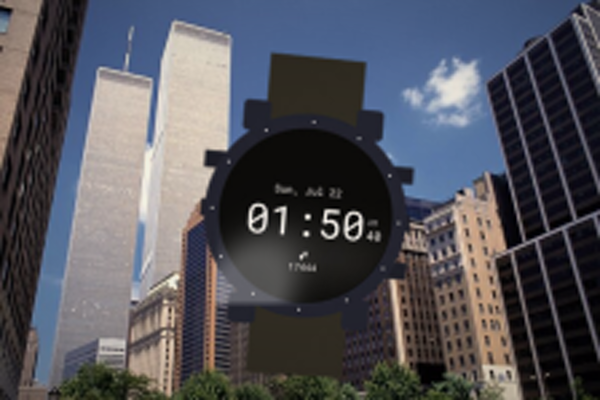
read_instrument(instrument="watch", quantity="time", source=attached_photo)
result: 1:50
